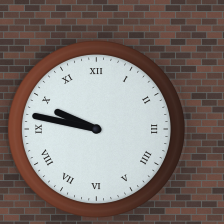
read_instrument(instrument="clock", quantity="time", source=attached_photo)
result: 9:47
